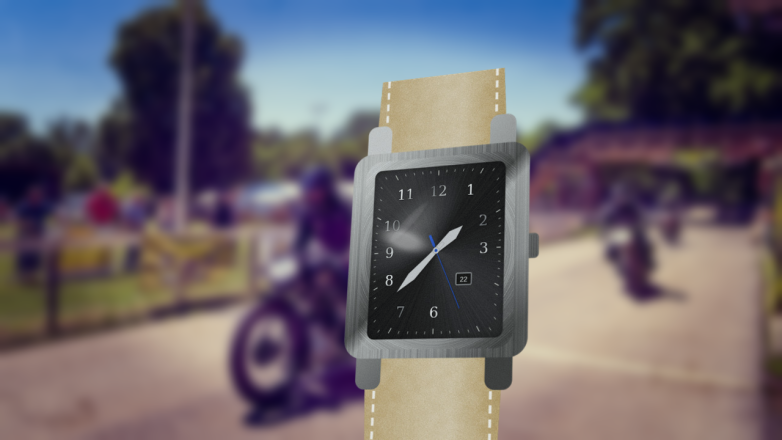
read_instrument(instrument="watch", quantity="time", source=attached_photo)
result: 1:37:26
